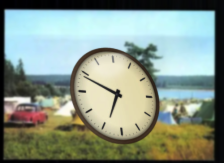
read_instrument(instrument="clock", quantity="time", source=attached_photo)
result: 6:49
